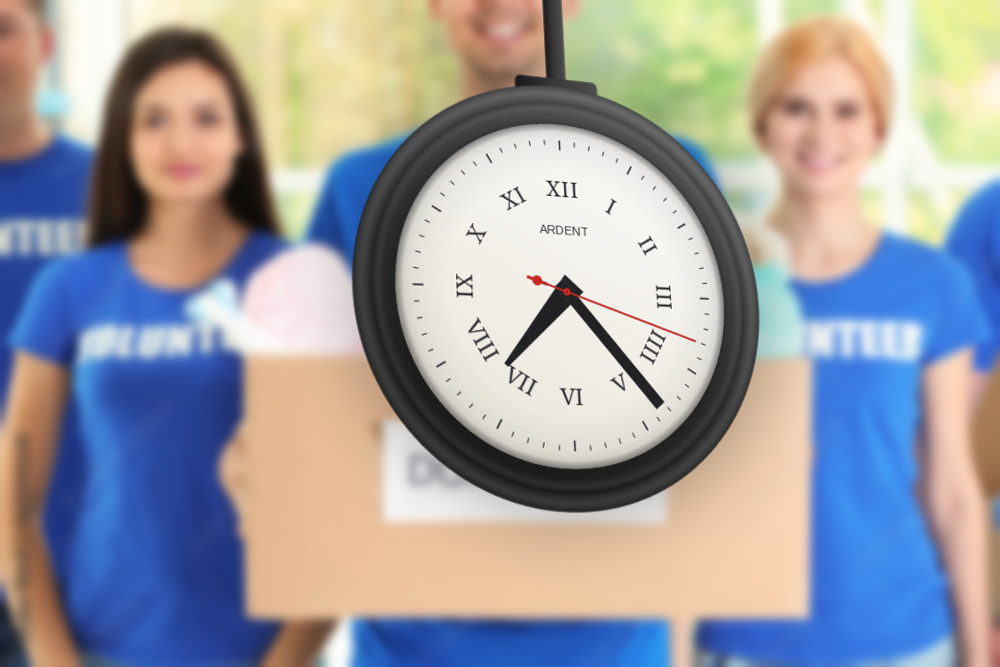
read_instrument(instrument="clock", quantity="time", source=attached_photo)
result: 7:23:18
